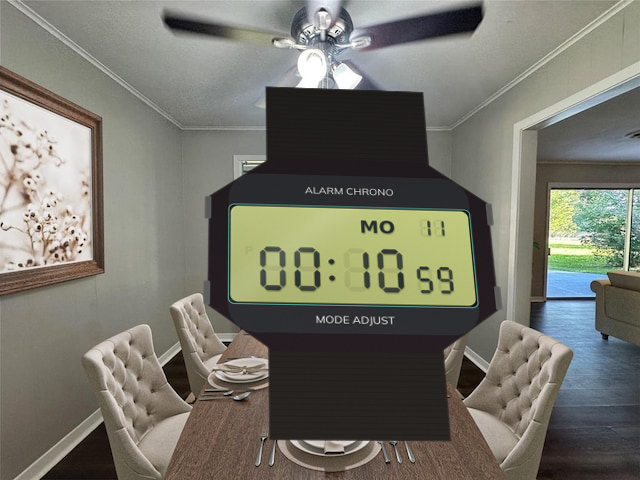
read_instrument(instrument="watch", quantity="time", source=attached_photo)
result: 0:10:59
